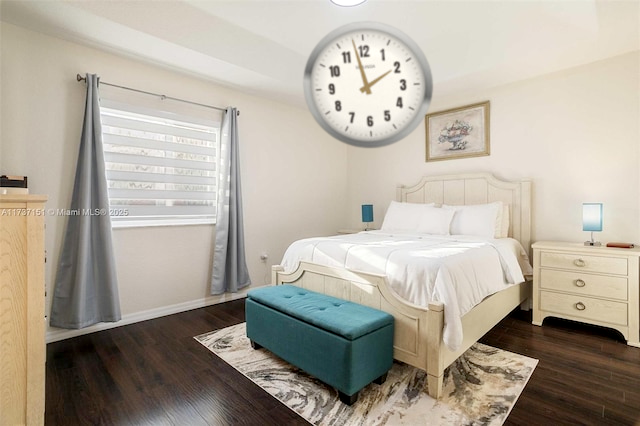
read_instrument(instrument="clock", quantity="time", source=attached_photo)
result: 1:58
